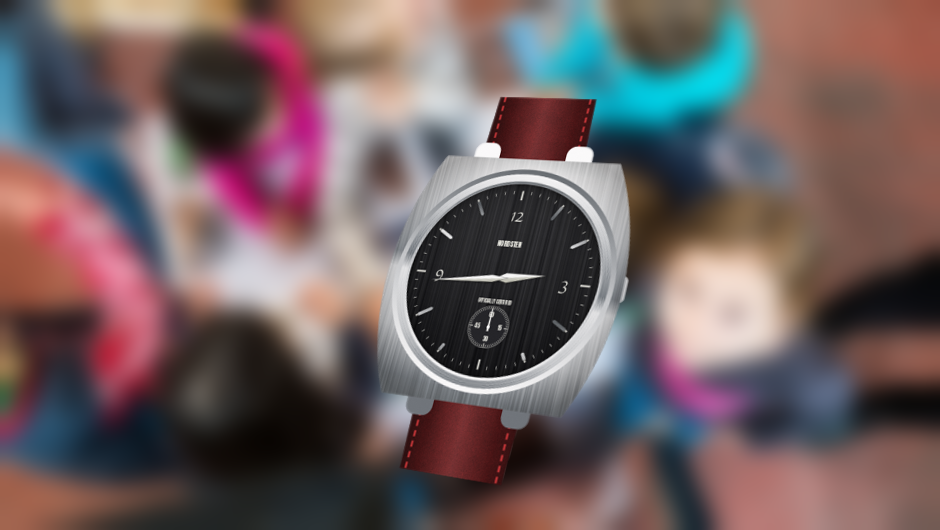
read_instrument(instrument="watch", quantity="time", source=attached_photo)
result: 2:44
